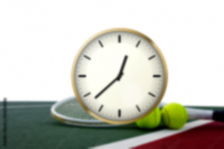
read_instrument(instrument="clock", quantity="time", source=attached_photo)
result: 12:38
